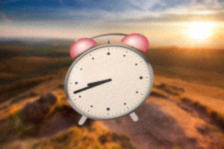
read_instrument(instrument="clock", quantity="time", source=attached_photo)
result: 8:42
